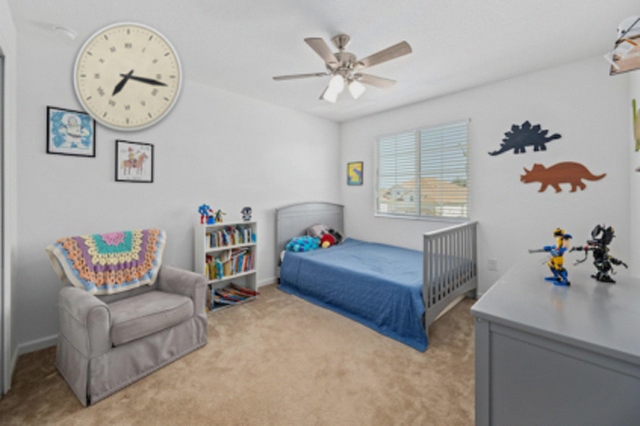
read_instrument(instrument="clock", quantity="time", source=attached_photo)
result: 7:17
